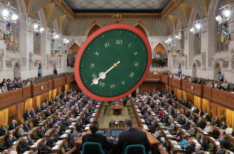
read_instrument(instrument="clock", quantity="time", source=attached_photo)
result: 7:38
